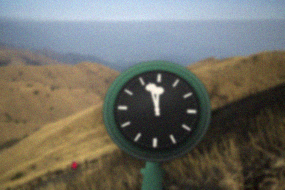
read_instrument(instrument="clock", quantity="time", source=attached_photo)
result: 11:57
